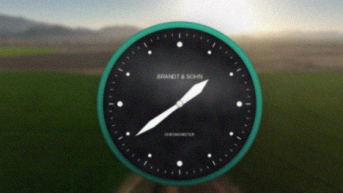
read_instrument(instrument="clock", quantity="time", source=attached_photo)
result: 1:39
